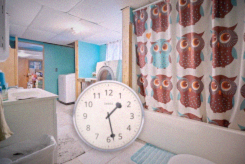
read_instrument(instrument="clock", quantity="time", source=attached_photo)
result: 1:28
